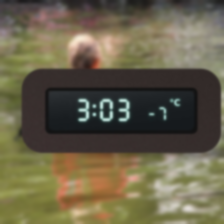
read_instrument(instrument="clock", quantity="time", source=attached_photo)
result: 3:03
